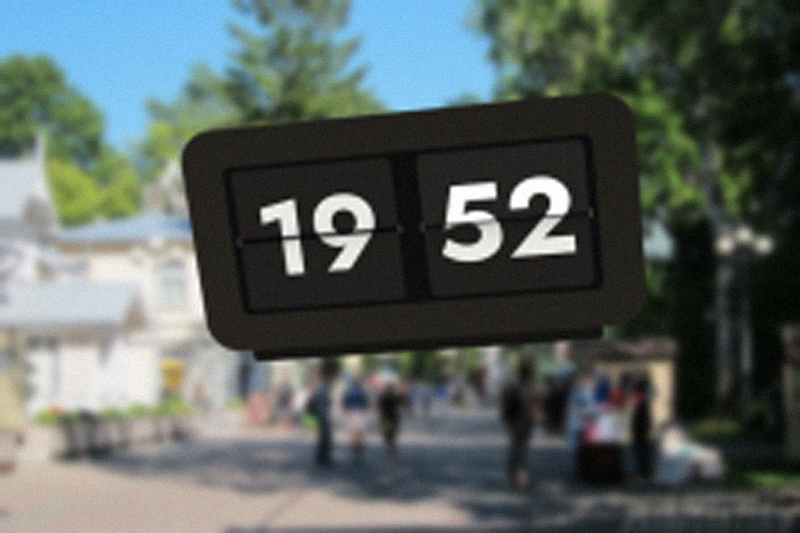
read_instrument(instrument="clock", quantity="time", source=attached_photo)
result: 19:52
